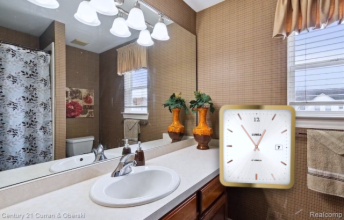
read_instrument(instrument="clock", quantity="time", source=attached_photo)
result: 12:54
